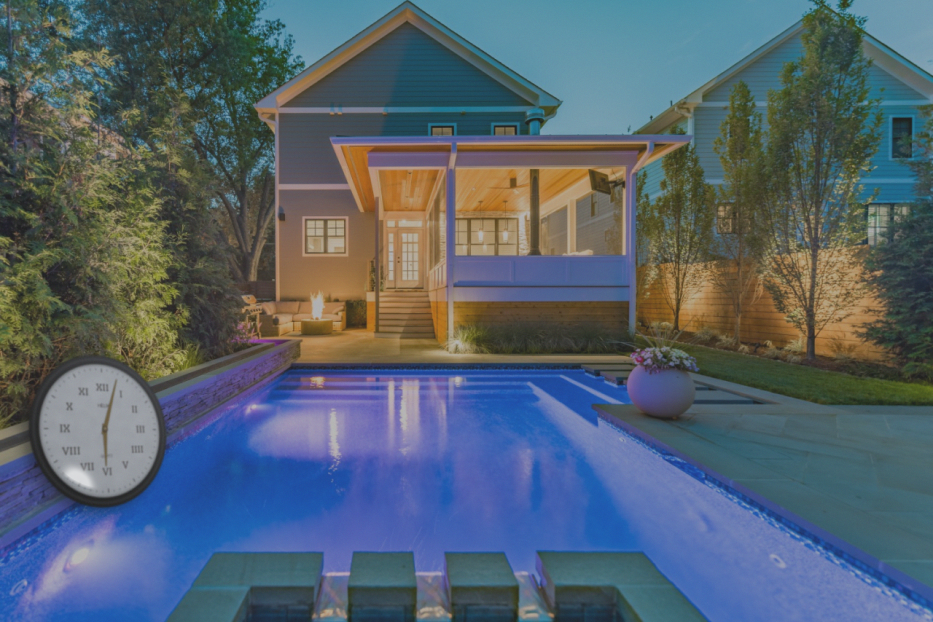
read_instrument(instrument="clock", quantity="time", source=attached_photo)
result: 6:03
